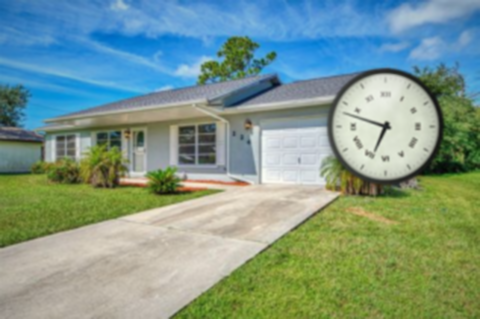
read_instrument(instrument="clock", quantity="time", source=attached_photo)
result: 6:48
